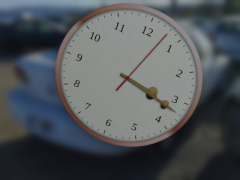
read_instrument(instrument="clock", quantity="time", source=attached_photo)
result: 3:17:03
